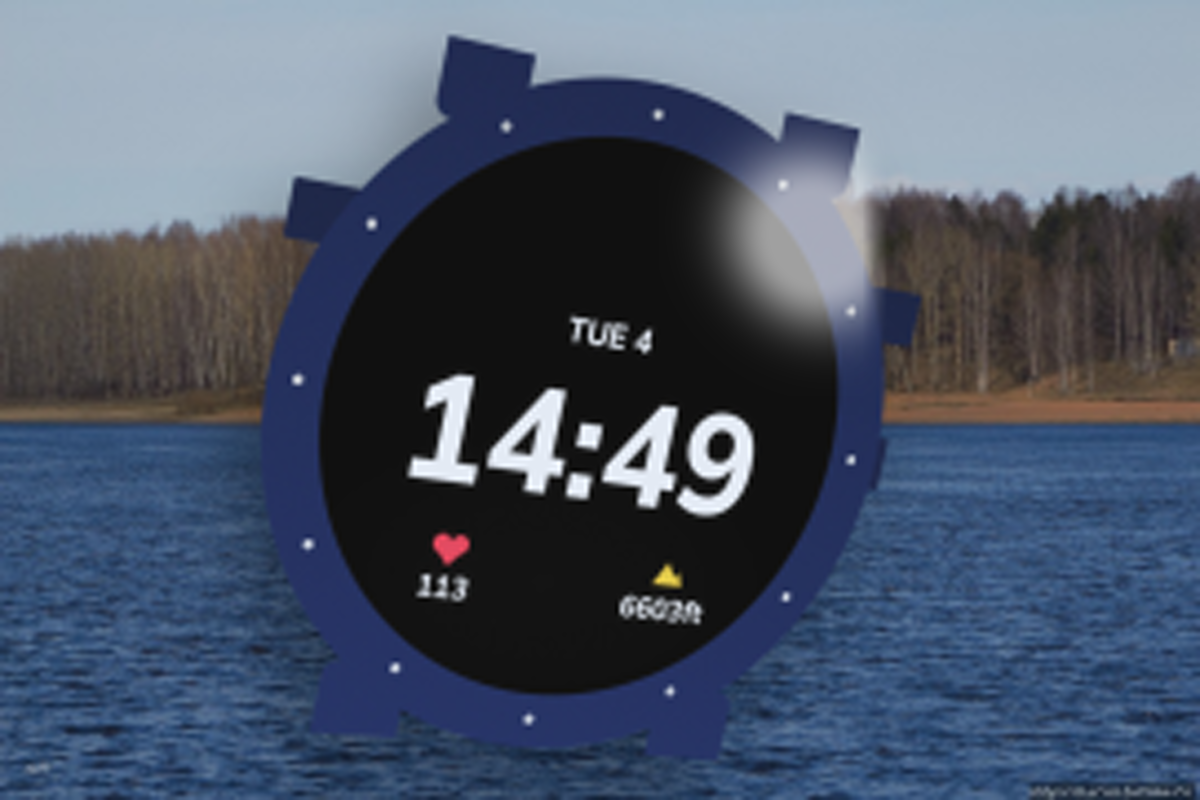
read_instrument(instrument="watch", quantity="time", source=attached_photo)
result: 14:49
